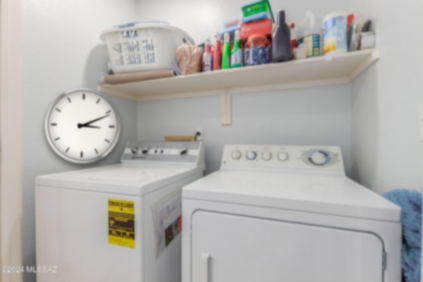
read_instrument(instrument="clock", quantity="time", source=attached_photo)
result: 3:11
